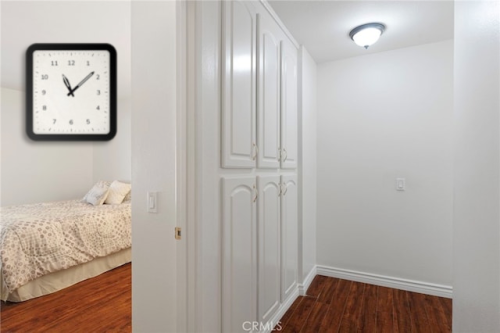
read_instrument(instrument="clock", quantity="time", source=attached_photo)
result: 11:08
